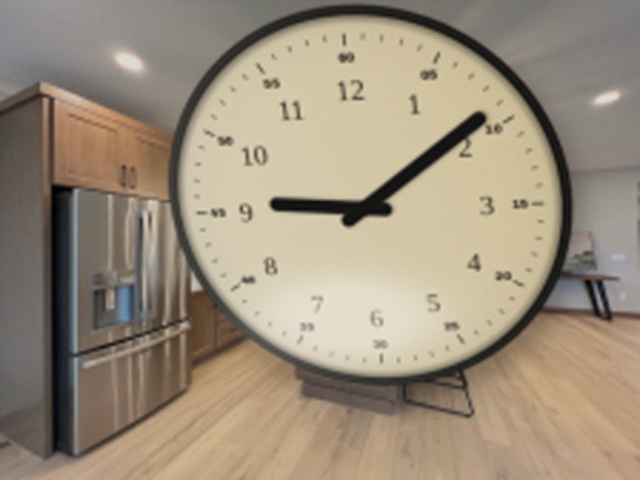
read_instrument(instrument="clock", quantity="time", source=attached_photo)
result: 9:09
